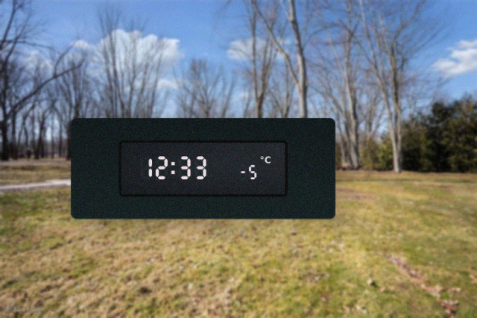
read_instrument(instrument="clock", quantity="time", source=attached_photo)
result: 12:33
